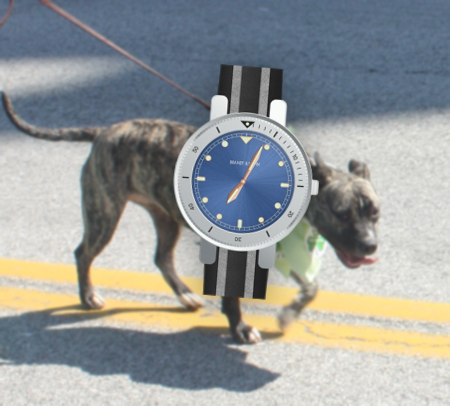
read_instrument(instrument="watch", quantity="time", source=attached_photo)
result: 7:04
